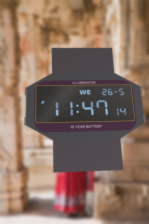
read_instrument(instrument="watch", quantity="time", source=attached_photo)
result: 11:47:14
